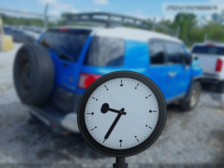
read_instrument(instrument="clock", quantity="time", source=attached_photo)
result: 9:35
